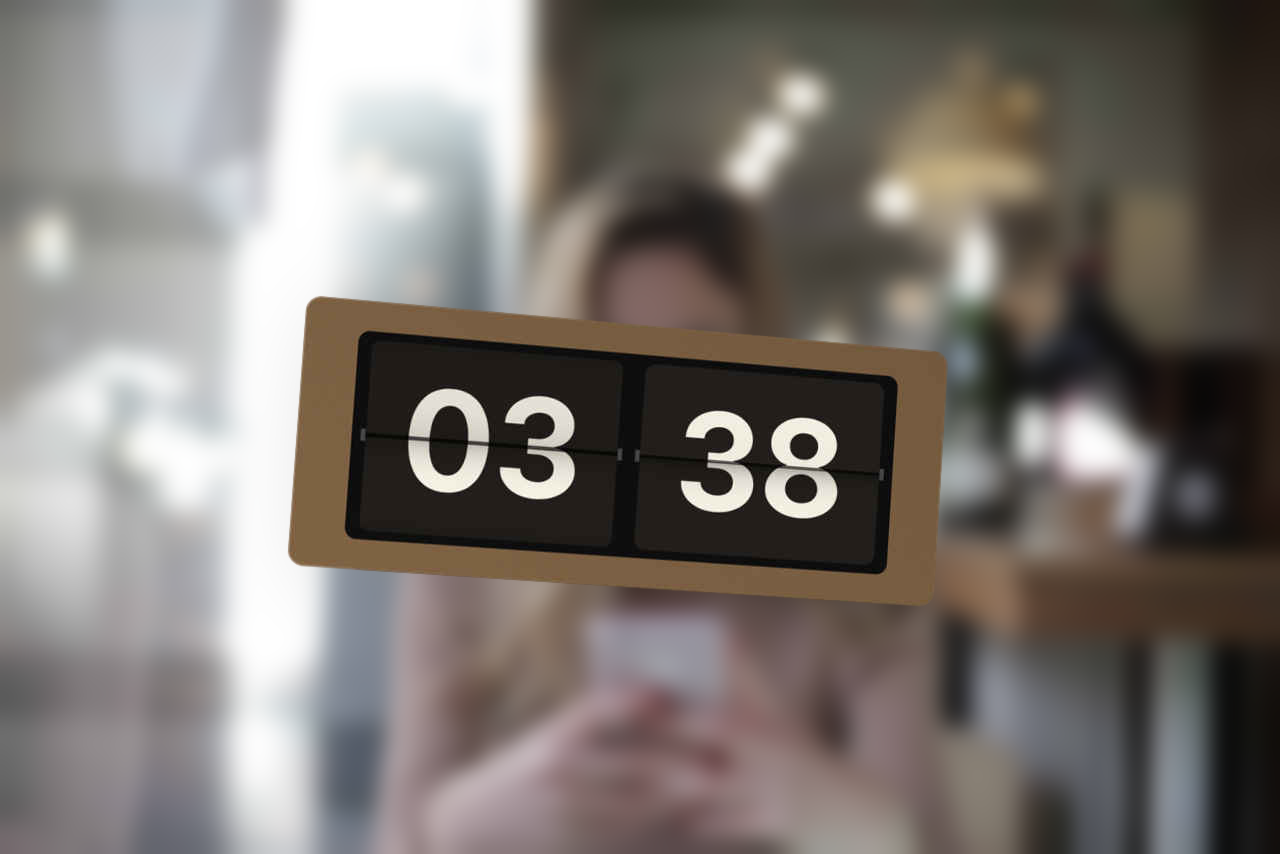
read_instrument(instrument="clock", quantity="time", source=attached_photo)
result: 3:38
